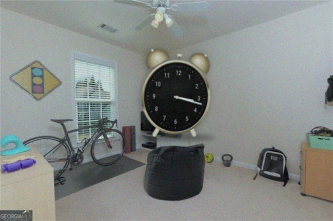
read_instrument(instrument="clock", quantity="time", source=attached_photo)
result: 3:17
